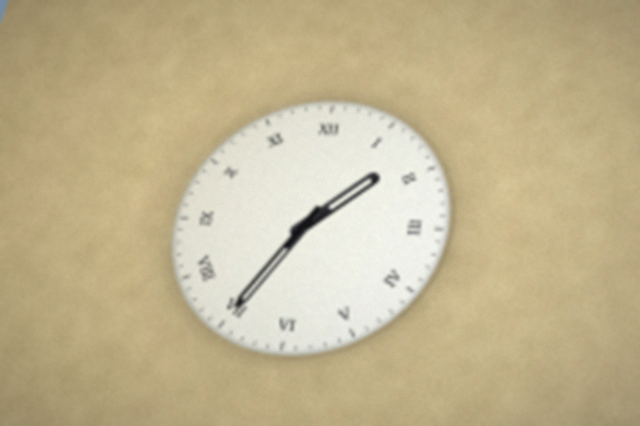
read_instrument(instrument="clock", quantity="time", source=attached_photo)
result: 1:35
